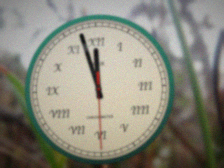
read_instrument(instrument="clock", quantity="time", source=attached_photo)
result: 11:57:30
